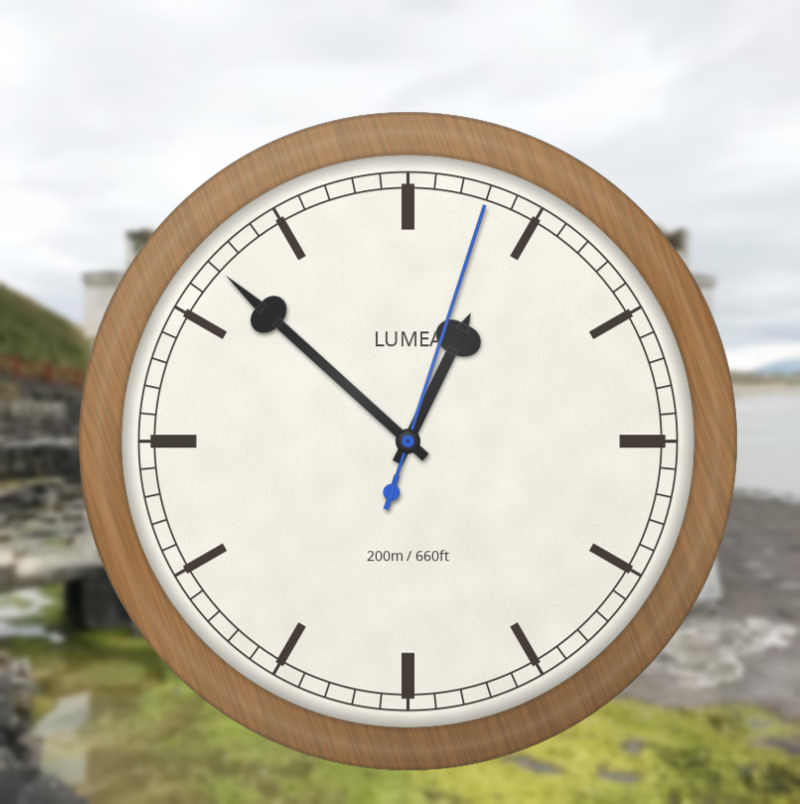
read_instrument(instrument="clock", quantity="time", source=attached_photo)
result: 12:52:03
